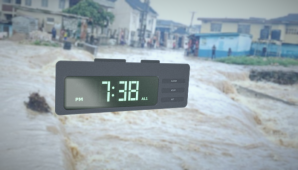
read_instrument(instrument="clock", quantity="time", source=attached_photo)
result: 7:38
